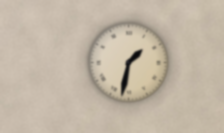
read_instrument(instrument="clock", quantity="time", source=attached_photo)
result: 1:32
